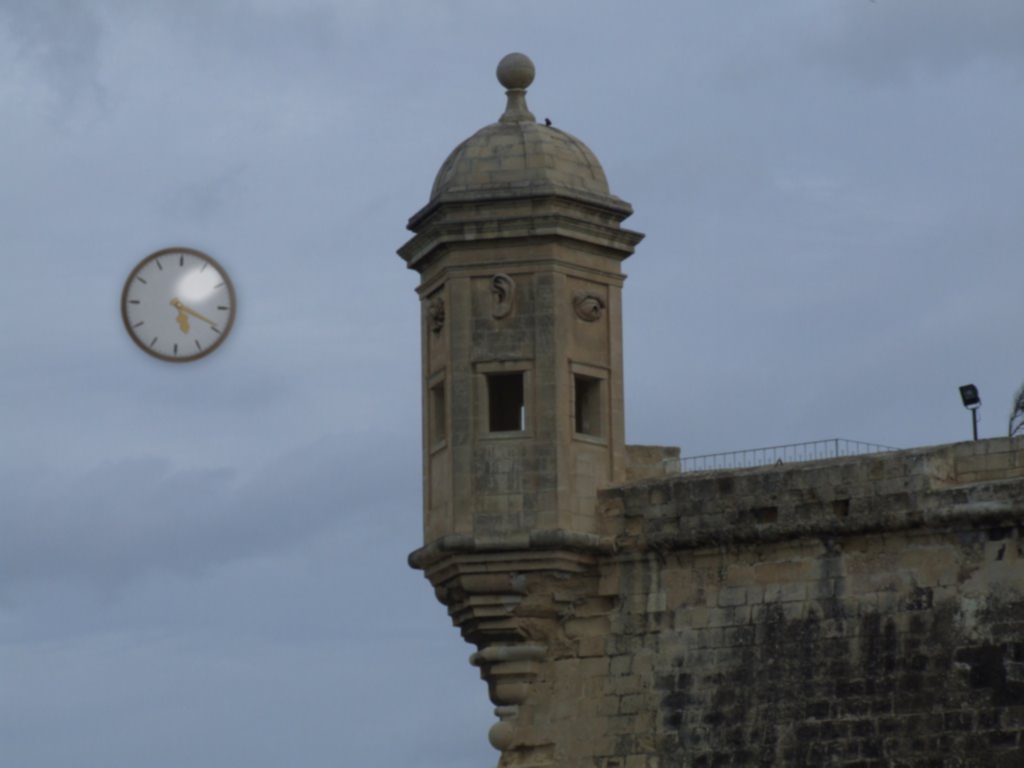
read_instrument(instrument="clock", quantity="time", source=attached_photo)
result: 5:19
